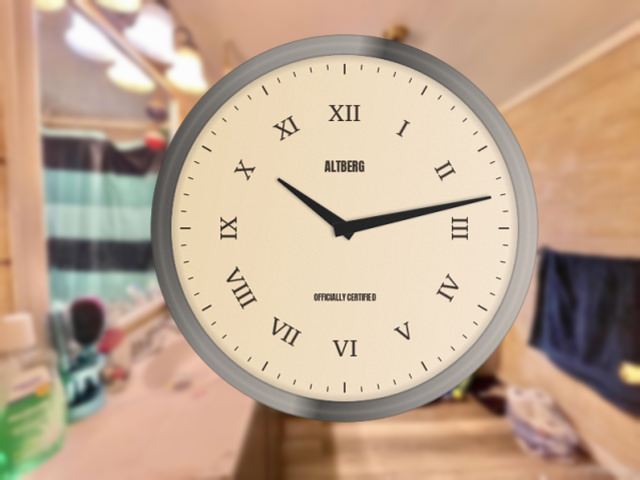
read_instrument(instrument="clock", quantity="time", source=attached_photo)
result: 10:13
